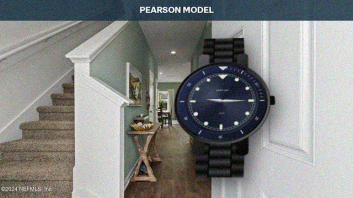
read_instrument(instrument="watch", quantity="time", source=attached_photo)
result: 9:15
